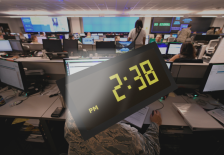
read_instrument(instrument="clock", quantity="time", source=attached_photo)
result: 2:38
